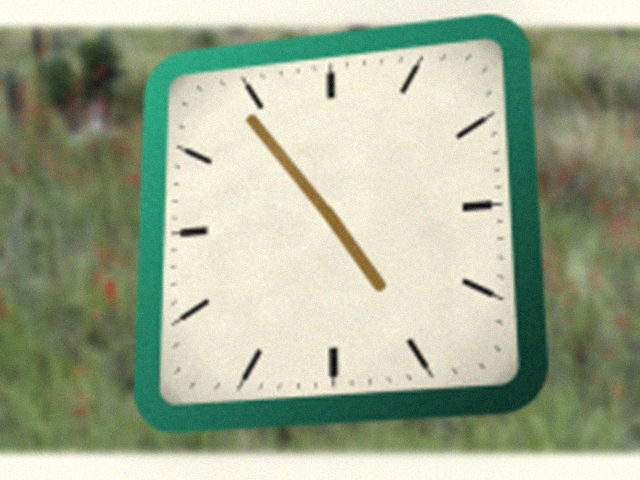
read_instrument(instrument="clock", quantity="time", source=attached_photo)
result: 4:54
